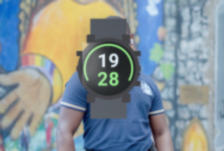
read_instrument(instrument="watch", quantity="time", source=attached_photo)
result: 19:28
